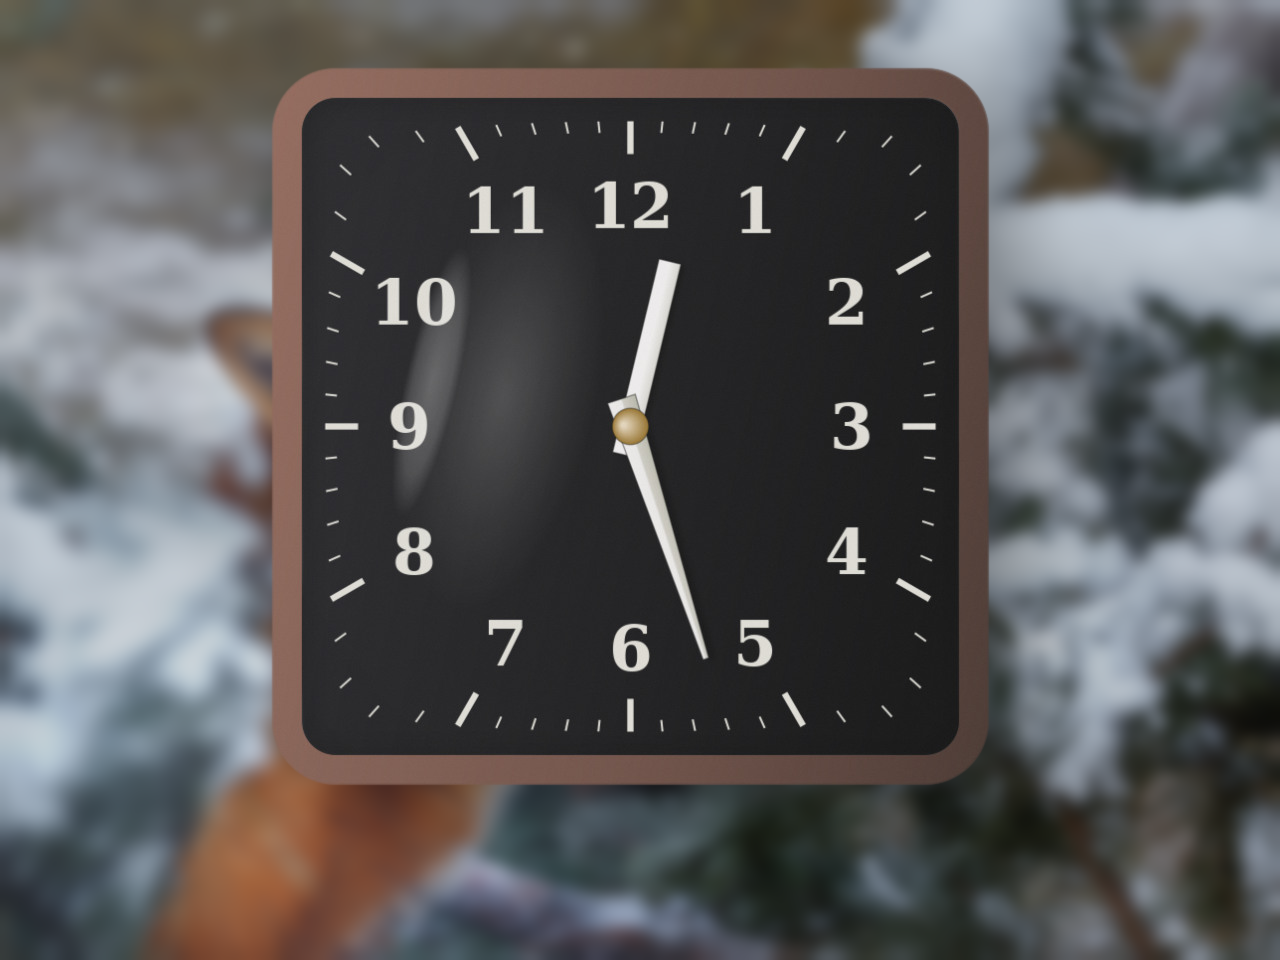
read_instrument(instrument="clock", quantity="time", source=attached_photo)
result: 12:27
